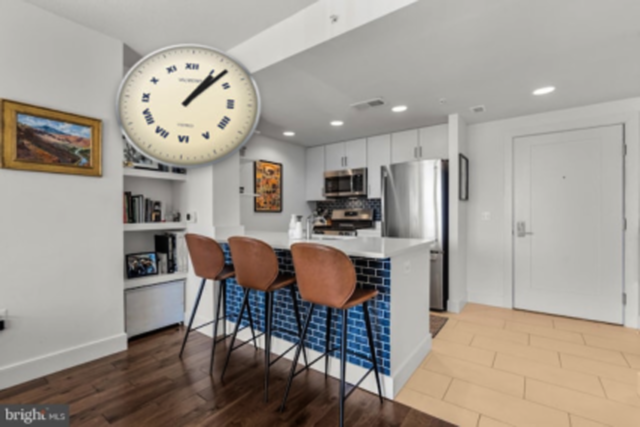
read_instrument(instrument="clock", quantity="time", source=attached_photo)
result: 1:07
